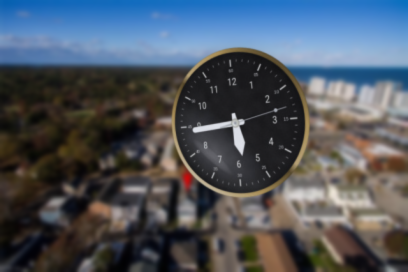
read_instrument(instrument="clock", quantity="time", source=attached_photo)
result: 5:44:13
